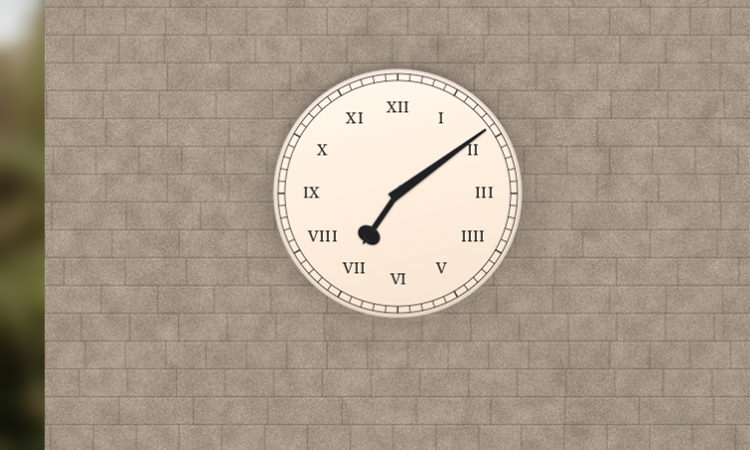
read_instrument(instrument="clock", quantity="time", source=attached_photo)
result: 7:09
